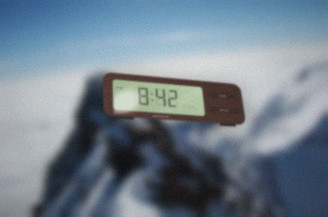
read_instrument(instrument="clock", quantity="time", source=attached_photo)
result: 8:42
